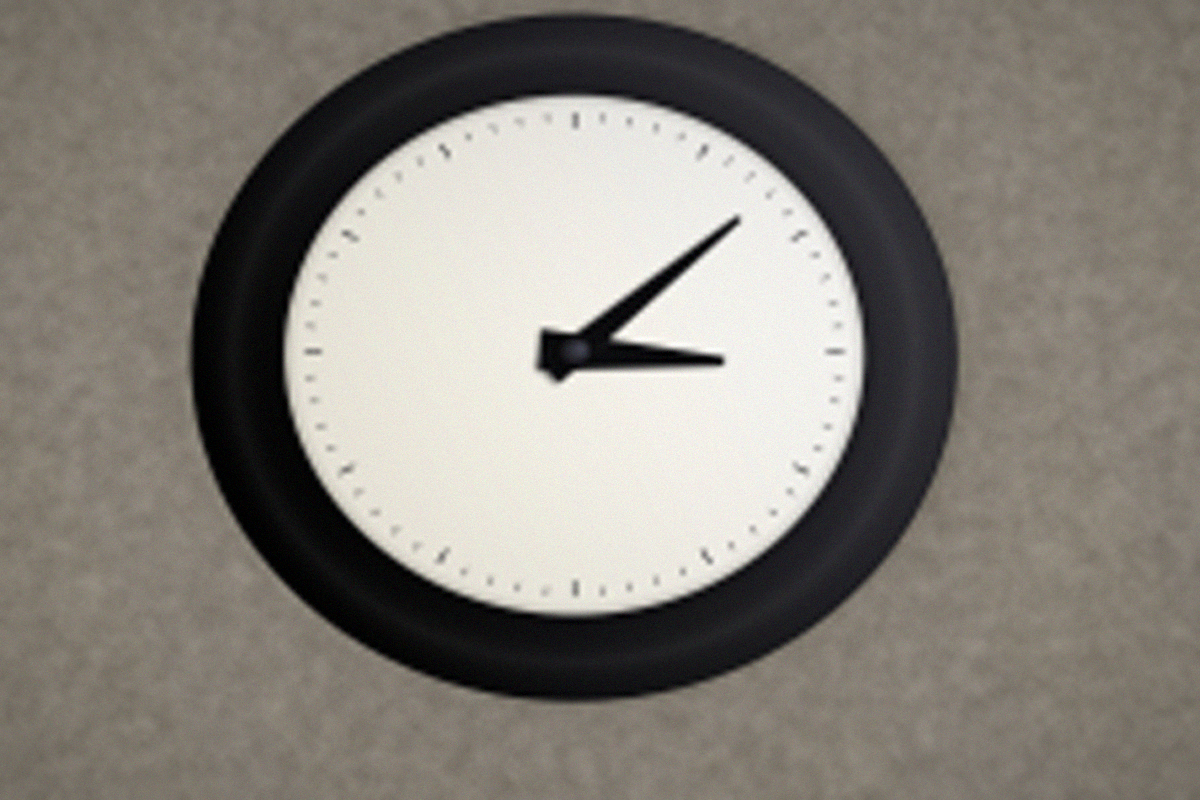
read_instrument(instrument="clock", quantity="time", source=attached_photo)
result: 3:08
